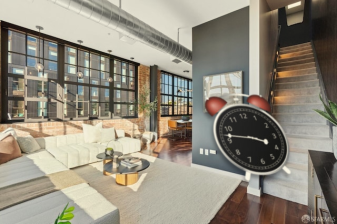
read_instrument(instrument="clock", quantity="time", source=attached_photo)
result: 3:47
